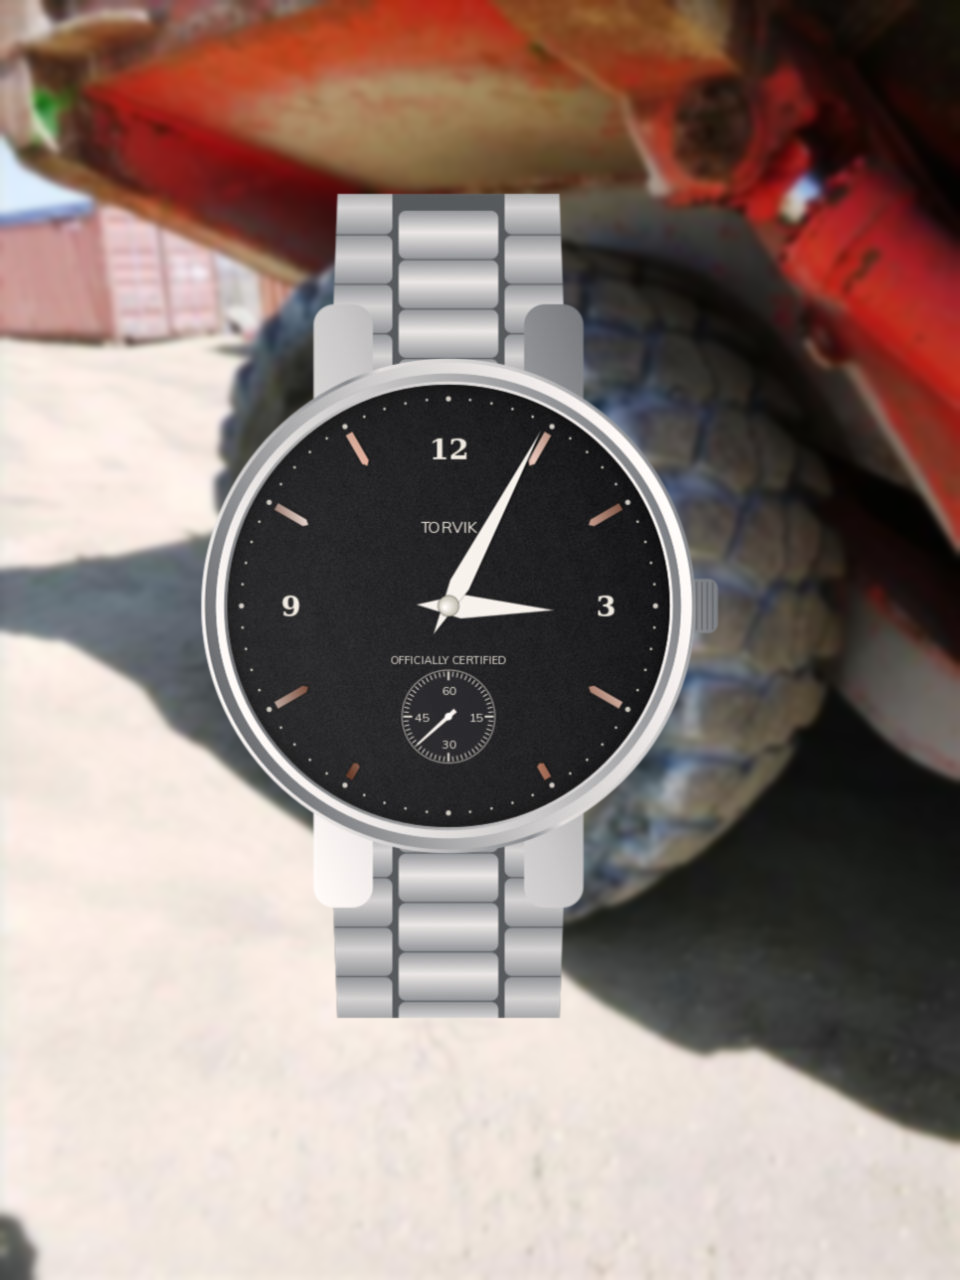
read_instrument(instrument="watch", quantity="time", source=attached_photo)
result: 3:04:38
